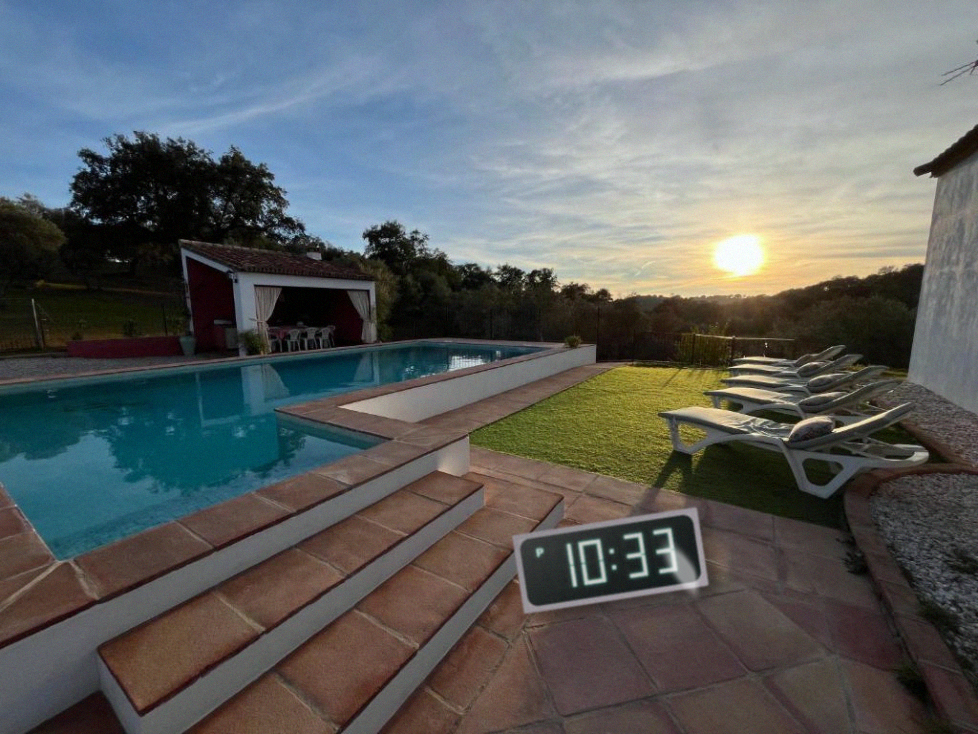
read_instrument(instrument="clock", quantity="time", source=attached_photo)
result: 10:33
